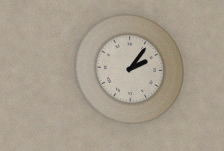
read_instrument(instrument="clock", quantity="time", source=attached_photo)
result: 2:06
